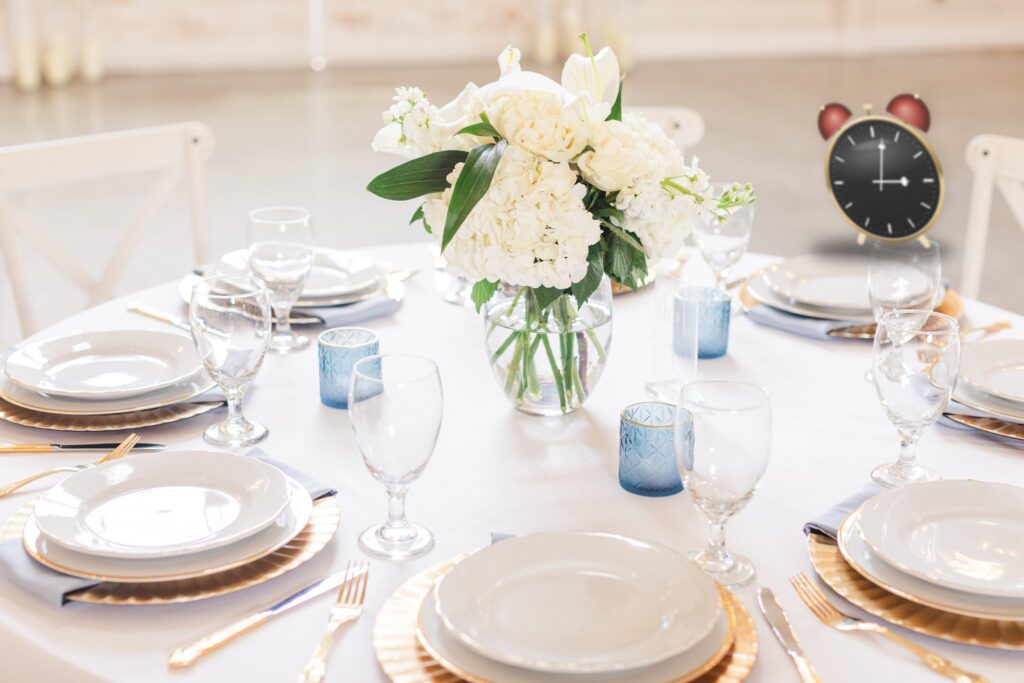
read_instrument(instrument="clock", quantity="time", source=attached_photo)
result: 3:02
